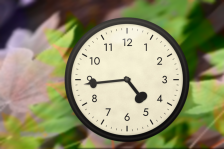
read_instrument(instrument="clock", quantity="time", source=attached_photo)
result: 4:44
